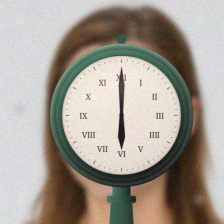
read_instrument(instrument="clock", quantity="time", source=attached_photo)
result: 6:00
